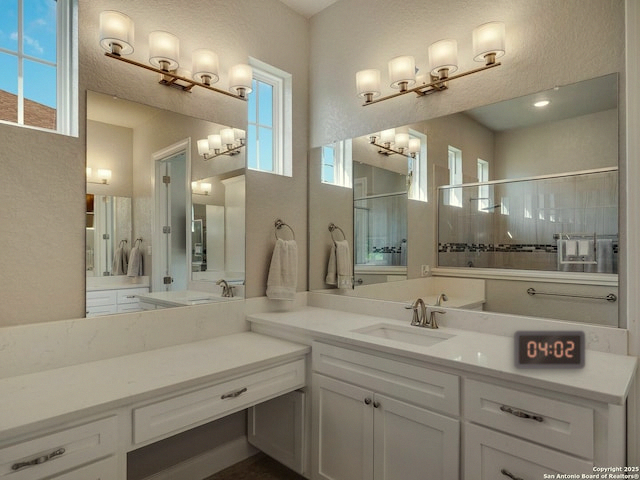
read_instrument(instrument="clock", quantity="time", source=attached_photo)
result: 4:02
